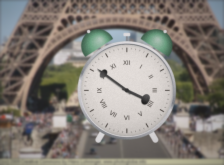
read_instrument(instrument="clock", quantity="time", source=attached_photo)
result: 3:51
